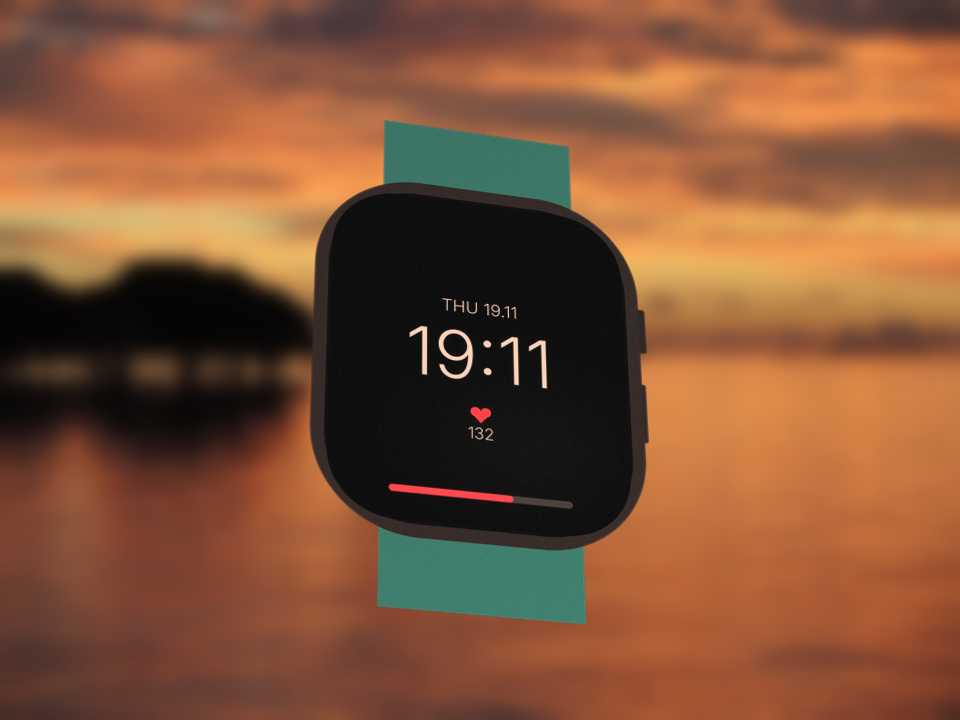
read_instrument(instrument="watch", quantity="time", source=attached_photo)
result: 19:11
